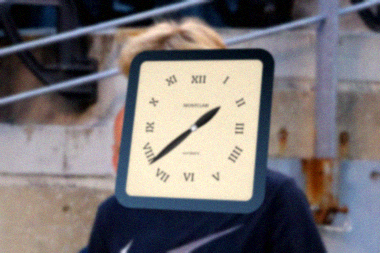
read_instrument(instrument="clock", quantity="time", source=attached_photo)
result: 1:38
